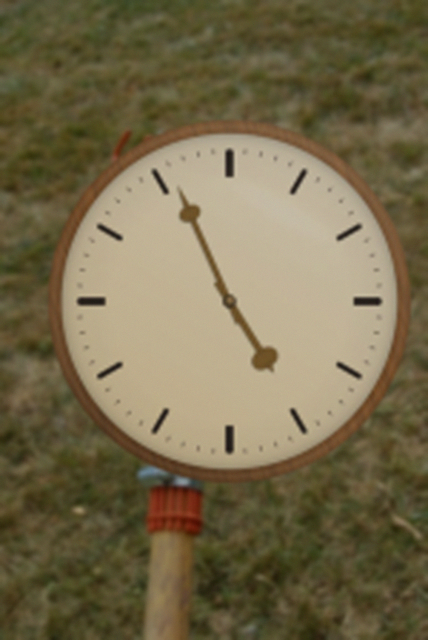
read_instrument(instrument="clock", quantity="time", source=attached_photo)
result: 4:56
